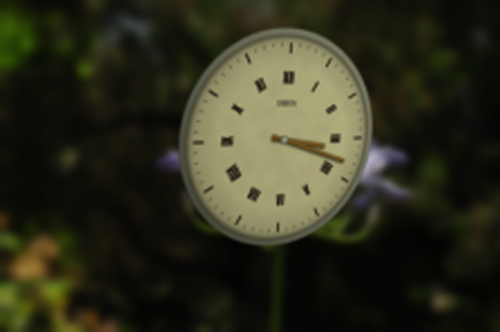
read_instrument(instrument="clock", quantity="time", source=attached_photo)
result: 3:18
